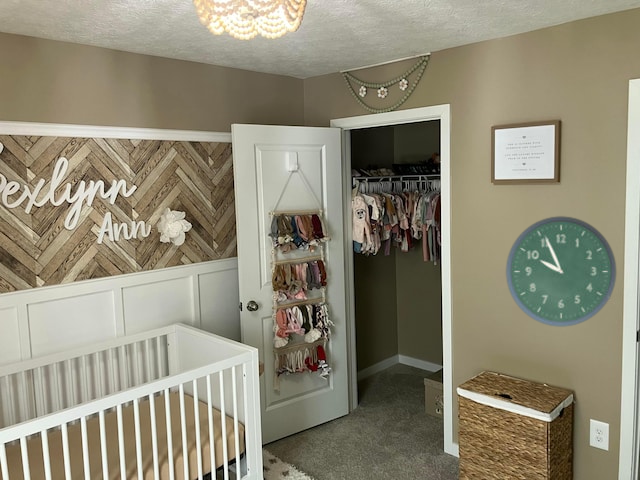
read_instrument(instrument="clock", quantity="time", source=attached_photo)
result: 9:56
